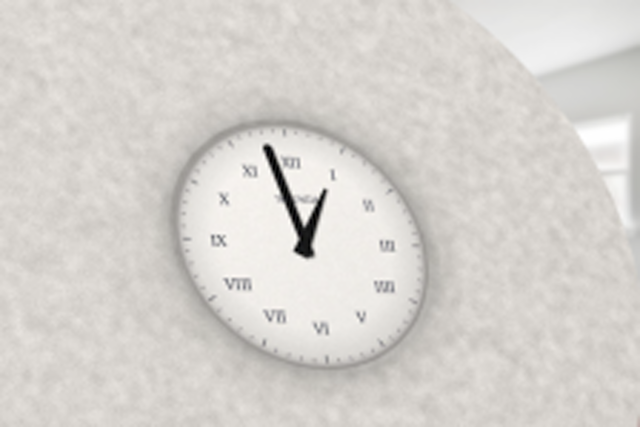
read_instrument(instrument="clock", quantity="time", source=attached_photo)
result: 12:58
